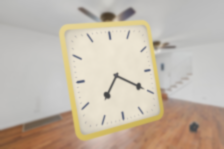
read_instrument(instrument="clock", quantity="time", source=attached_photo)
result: 7:20
